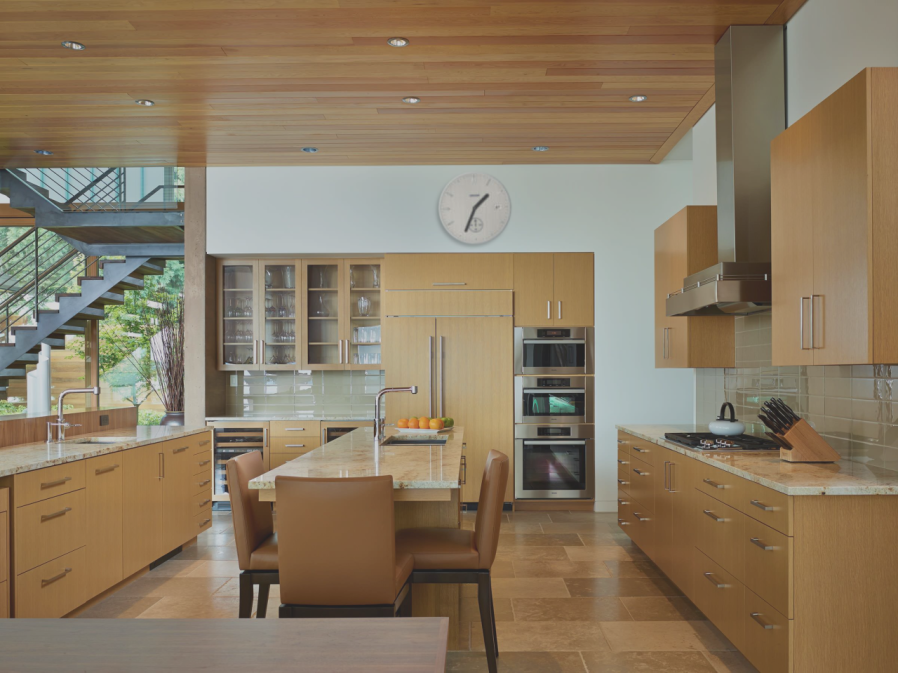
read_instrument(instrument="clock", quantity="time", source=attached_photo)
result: 1:34
